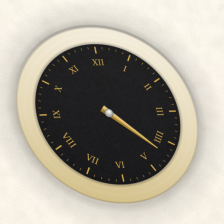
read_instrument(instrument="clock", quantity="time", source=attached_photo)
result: 4:22
